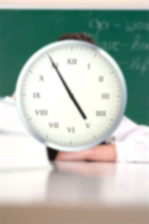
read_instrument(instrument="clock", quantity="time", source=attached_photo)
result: 4:55
